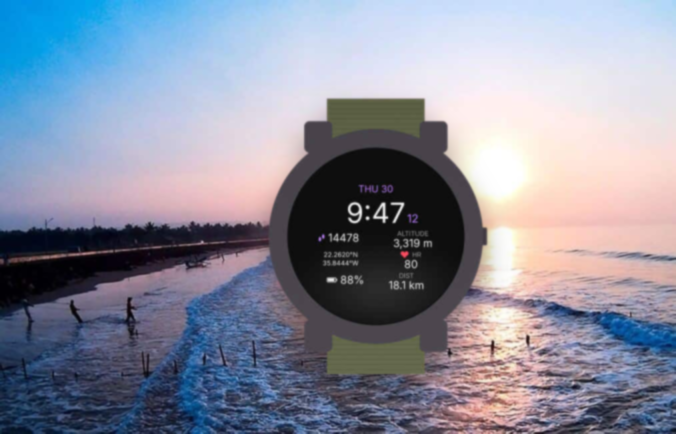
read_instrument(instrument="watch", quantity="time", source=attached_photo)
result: 9:47:12
